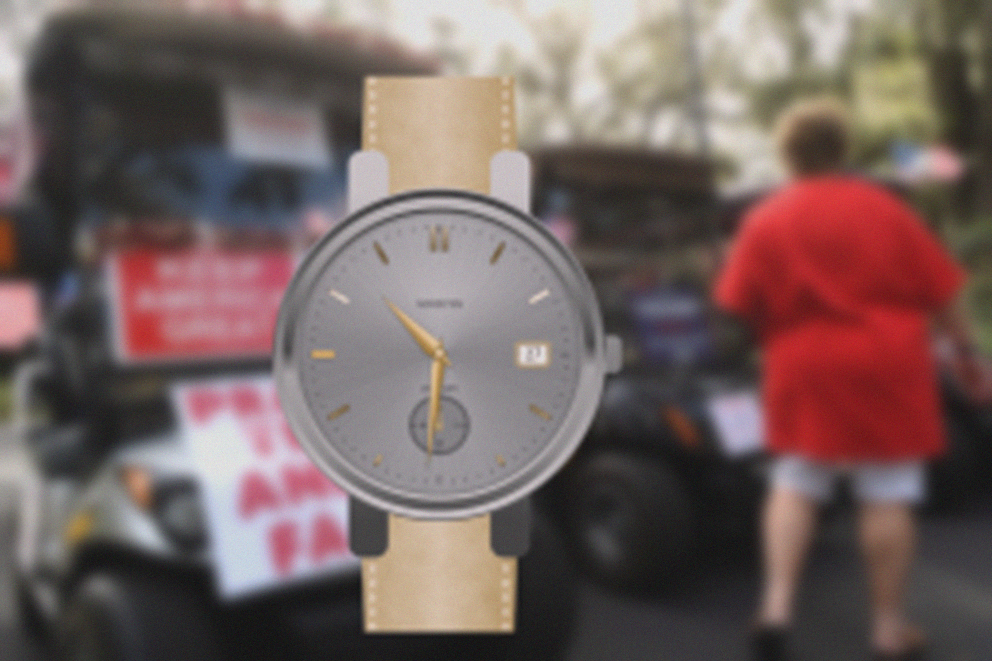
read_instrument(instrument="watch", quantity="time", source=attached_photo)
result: 10:31
